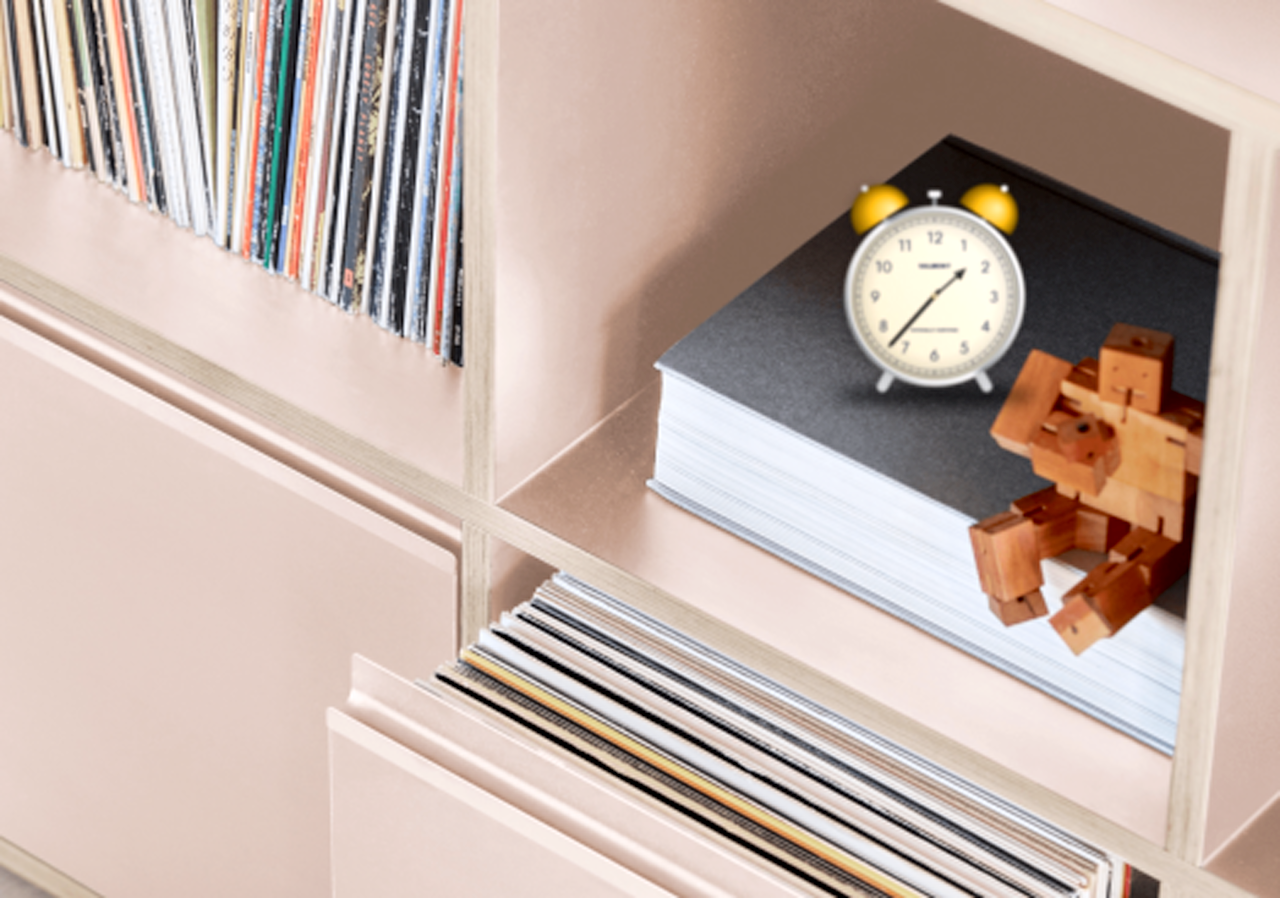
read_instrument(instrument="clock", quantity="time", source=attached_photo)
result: 1:37
